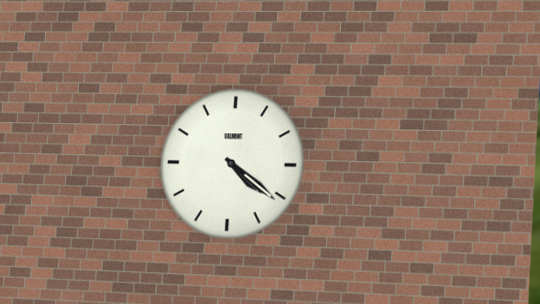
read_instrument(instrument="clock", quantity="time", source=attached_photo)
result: 4:21
